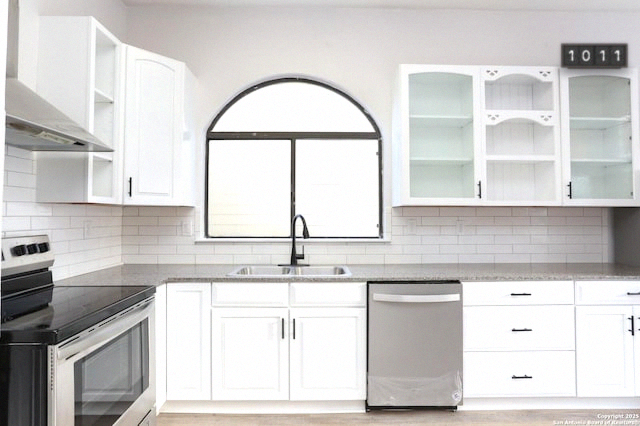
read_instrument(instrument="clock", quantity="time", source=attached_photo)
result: 10:11
